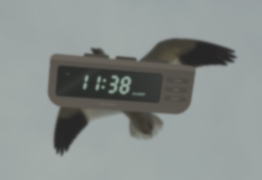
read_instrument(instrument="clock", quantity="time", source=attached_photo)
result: 11:38
